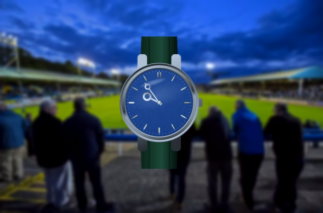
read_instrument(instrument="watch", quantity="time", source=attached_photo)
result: 9:54
